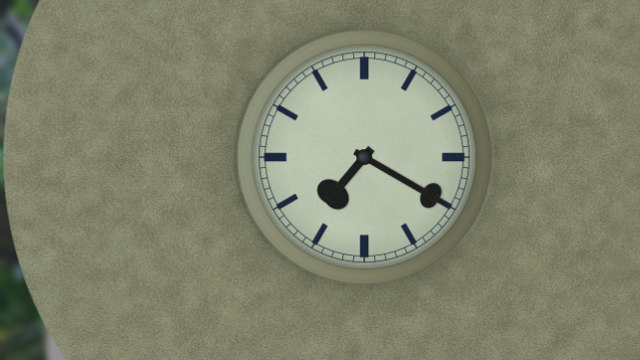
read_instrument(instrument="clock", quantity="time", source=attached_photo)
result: 7:20
